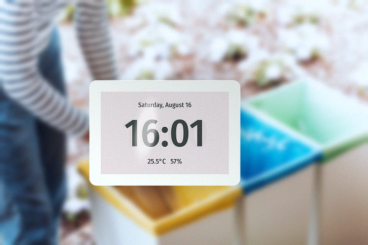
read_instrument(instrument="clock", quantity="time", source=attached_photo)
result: 16:01
